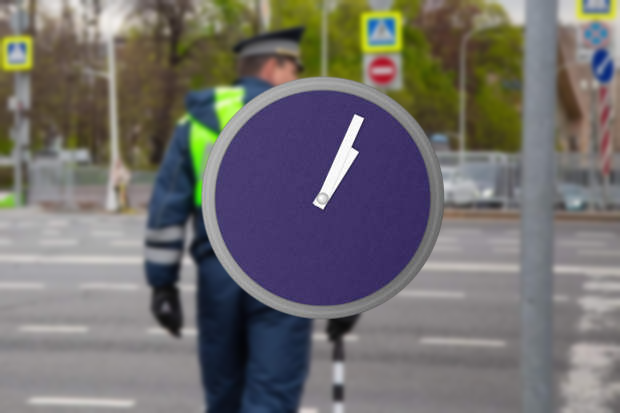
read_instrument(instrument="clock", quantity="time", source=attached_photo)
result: 1:04
